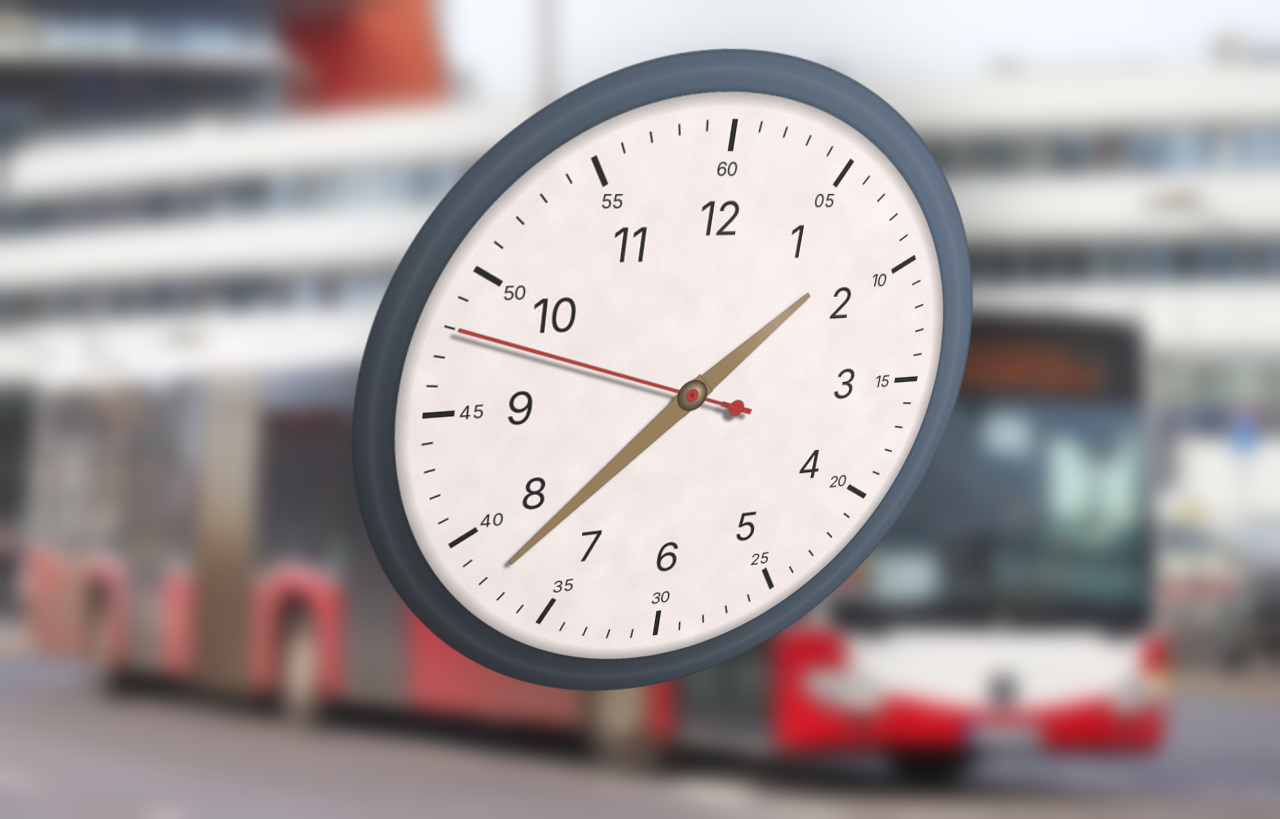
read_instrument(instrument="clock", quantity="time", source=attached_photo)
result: 1:37:48
